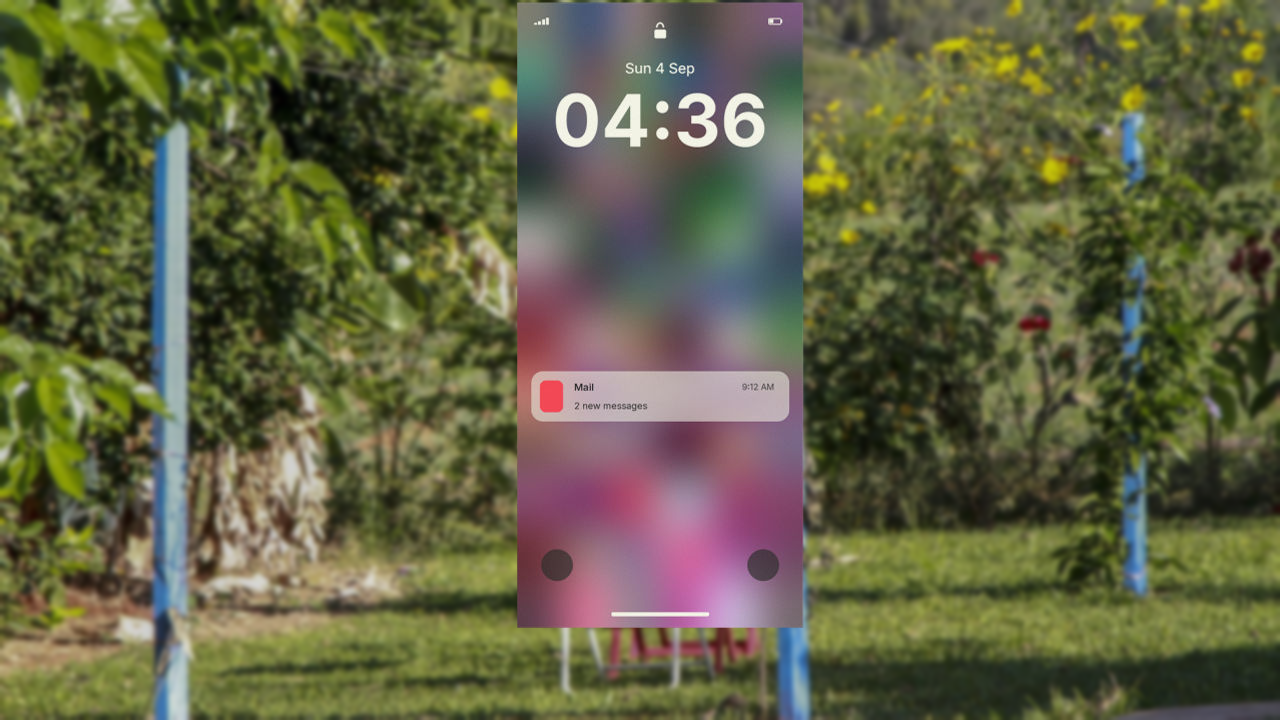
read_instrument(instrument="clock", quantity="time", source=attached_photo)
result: 4:36
